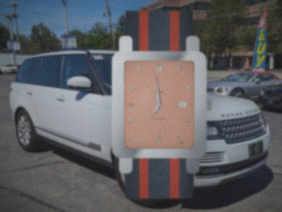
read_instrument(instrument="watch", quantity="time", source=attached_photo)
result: 6:59
